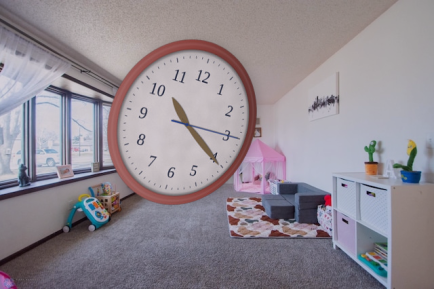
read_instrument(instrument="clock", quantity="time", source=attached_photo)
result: 10:20:15
